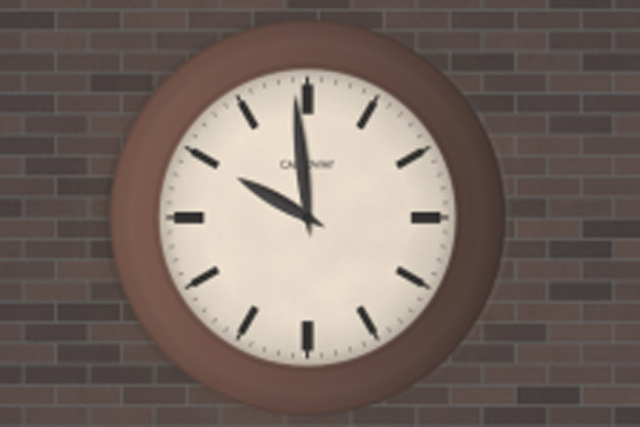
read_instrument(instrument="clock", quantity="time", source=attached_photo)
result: 9:59
